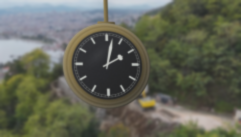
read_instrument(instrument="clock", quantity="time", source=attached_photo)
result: 2:02
